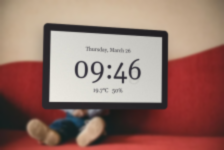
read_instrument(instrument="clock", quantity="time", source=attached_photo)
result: 9:46
